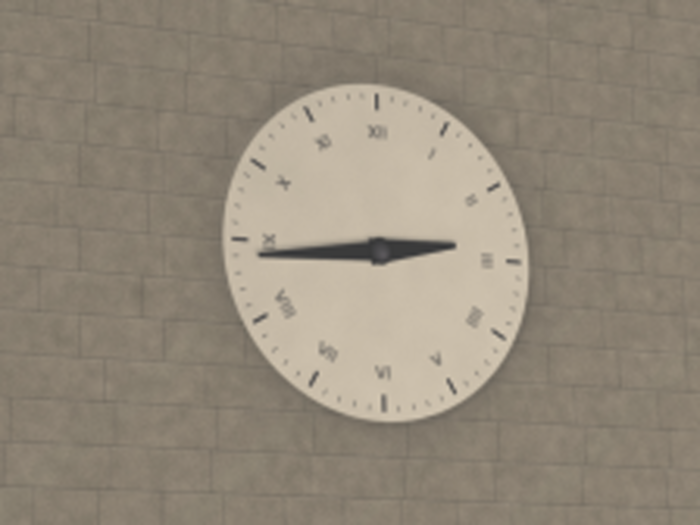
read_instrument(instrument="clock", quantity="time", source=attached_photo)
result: 2:44
